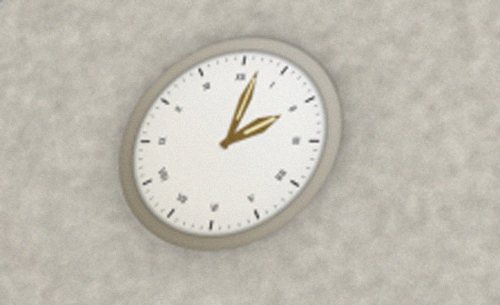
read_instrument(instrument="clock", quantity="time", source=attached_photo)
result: 2:02
